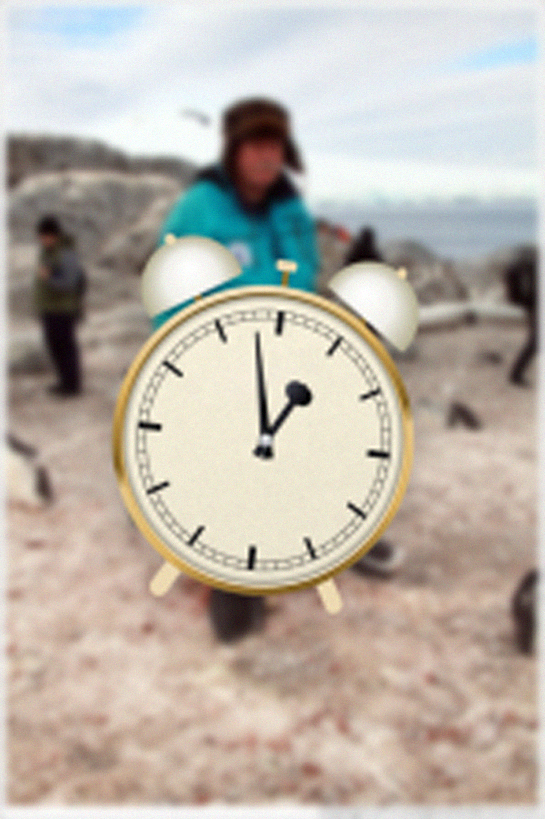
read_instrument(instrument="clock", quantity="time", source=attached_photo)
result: 12:58
